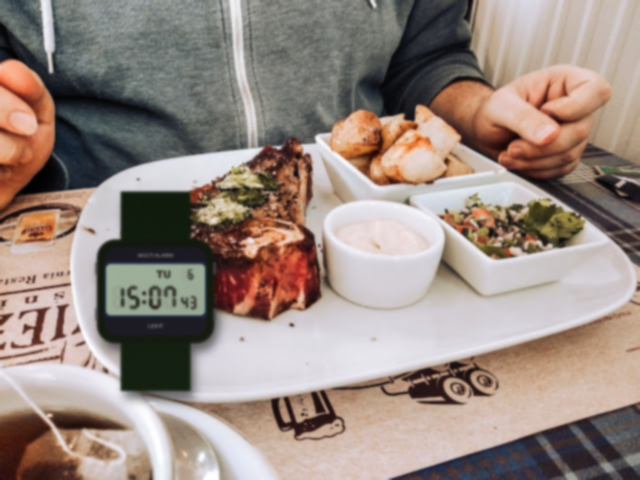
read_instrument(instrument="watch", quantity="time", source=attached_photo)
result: 15:07:43
